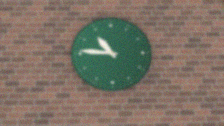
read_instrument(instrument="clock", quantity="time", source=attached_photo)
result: 10:46
